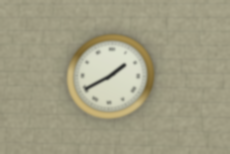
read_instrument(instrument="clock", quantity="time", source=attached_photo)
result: 1:40
